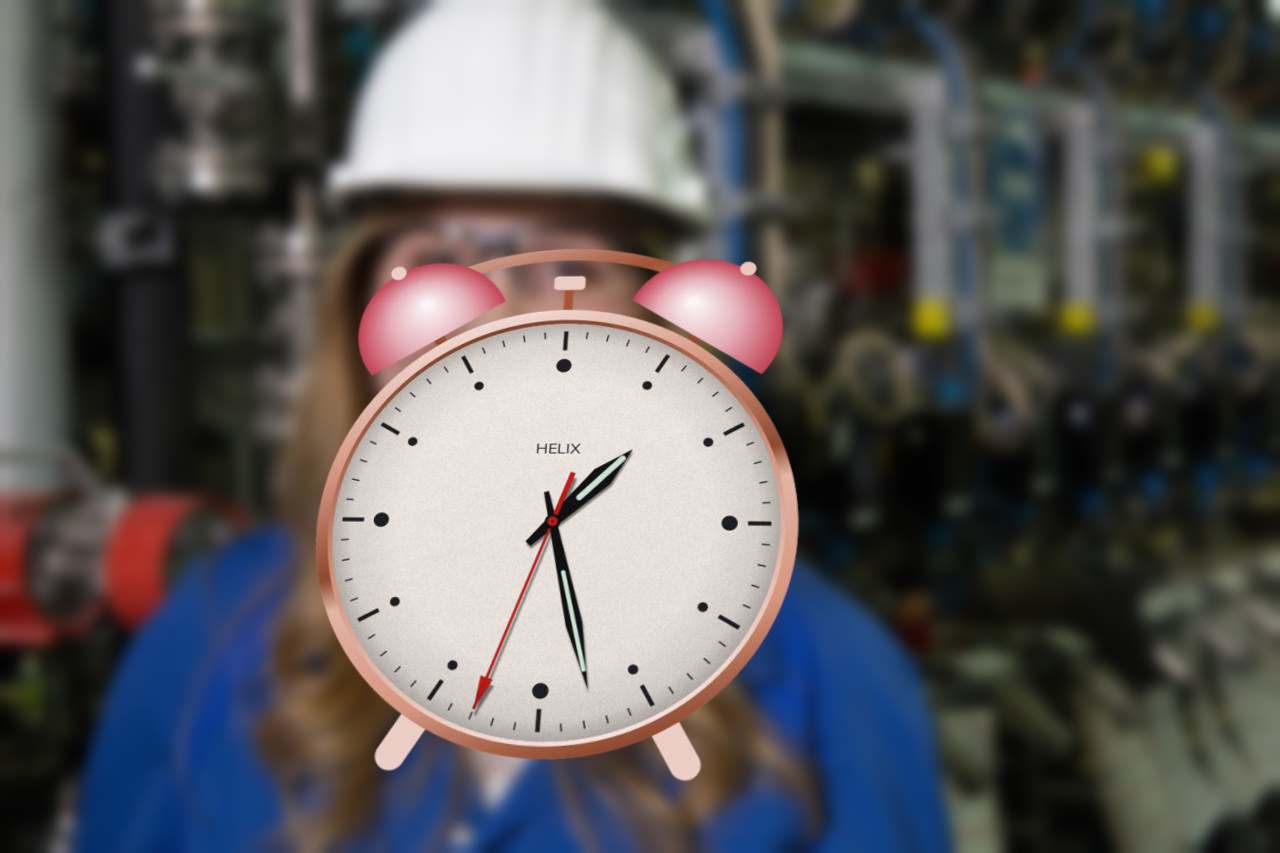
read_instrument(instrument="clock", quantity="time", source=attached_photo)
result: 1:27:33
